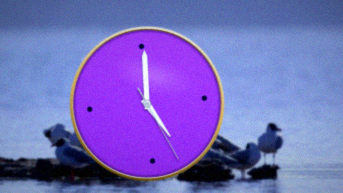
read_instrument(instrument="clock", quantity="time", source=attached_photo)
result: 5:00:26
